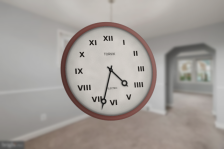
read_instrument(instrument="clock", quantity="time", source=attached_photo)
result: 4:33
